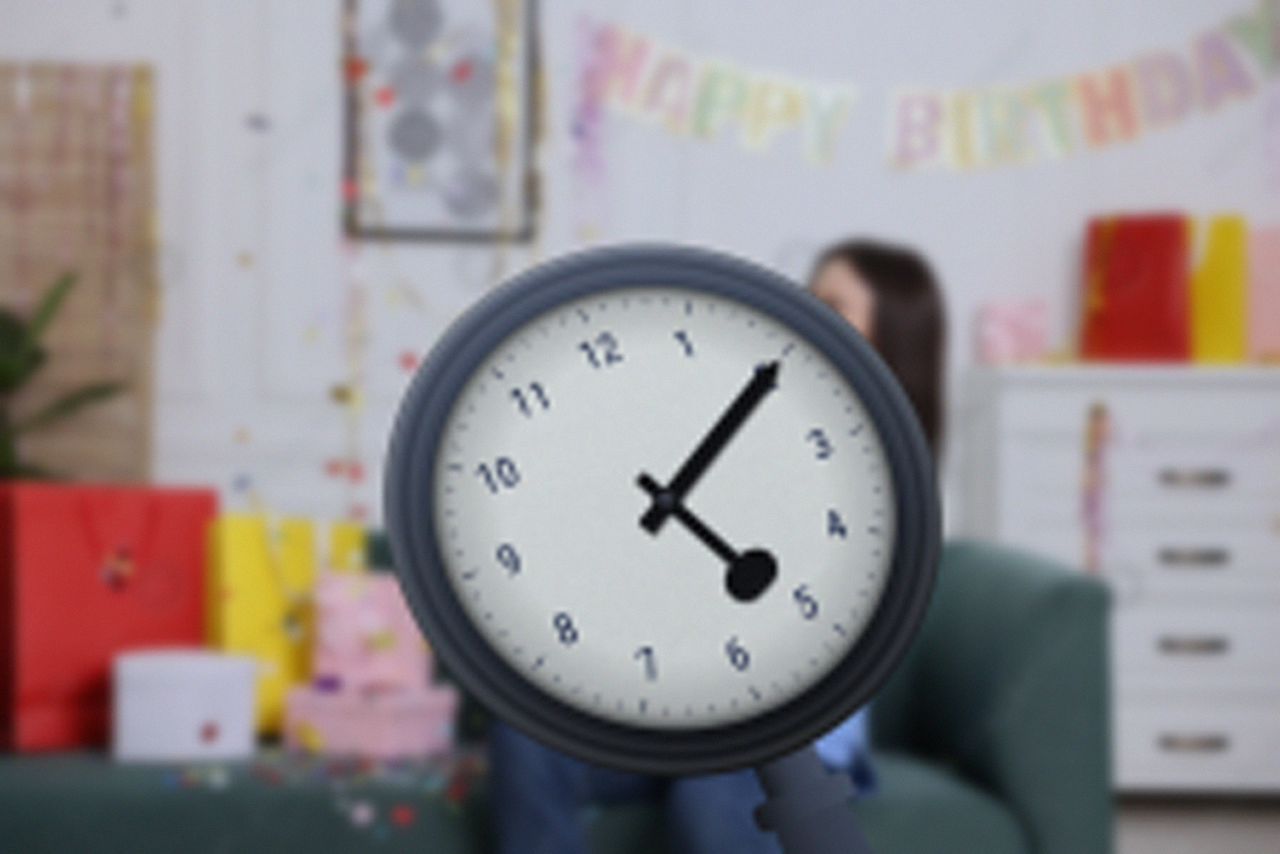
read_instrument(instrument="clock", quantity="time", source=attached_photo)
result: 5:10
